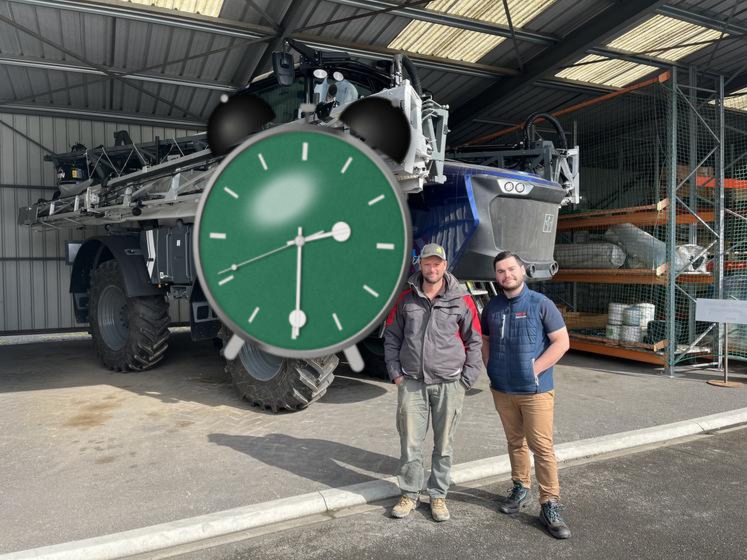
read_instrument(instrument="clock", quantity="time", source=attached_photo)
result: 2:29:41
